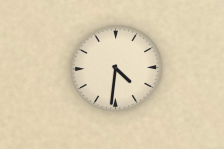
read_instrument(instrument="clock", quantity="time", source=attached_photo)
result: 4:31
